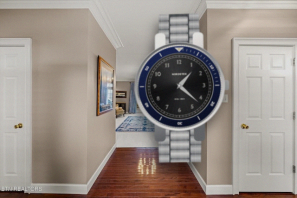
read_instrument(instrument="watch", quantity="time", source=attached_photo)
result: 1:22
